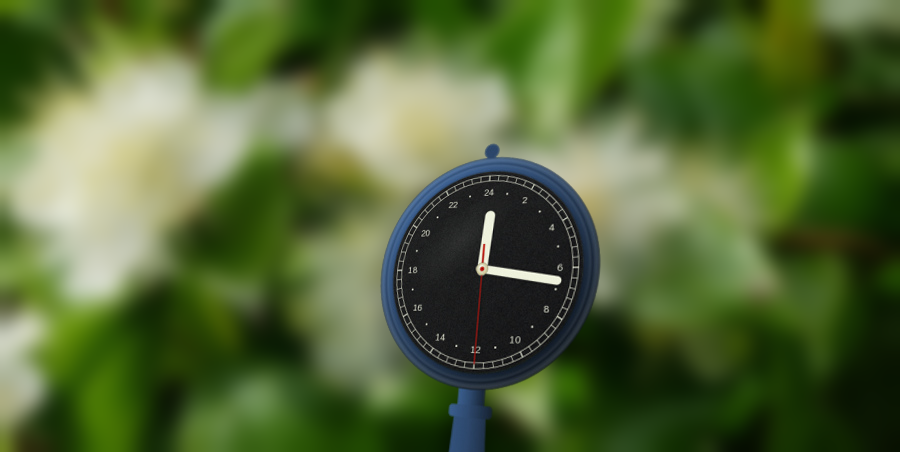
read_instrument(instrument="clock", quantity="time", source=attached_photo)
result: 0:16:30
